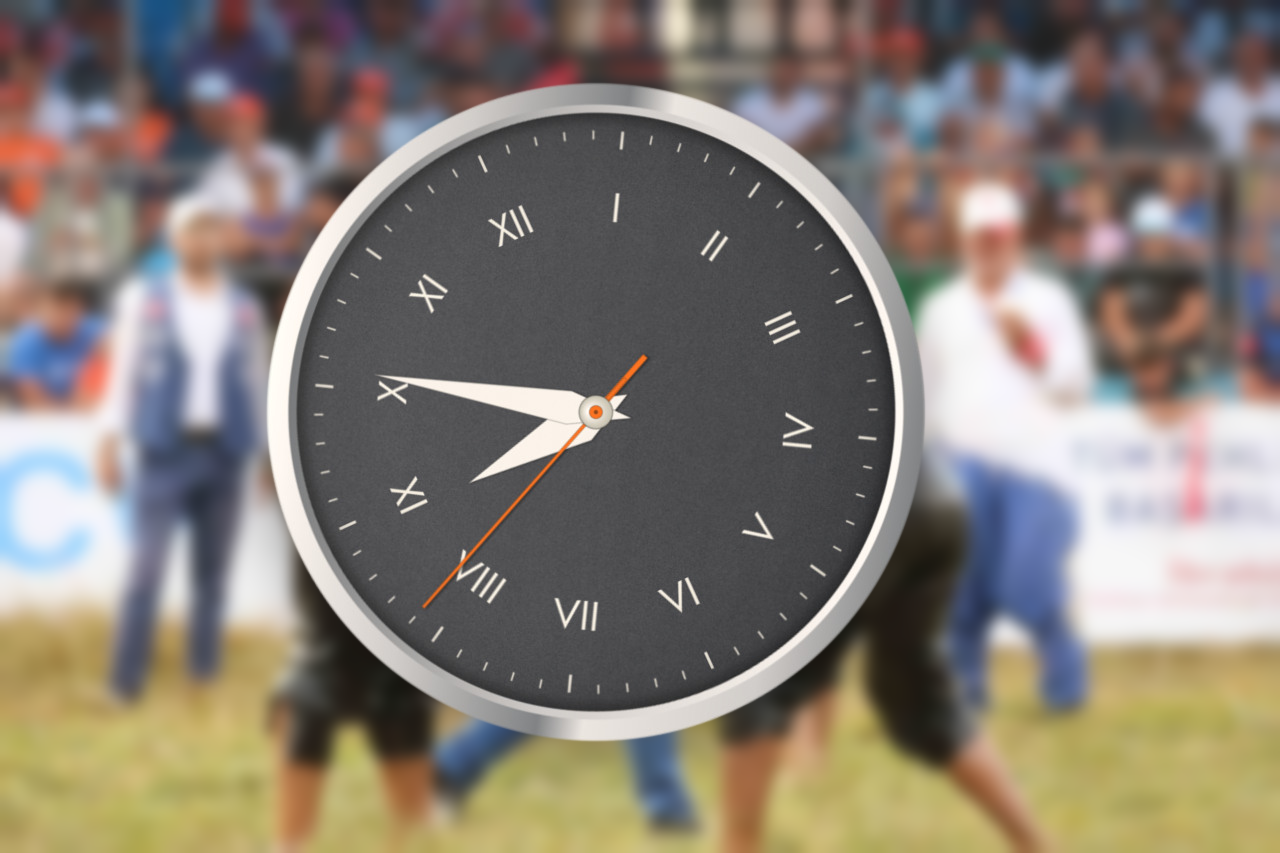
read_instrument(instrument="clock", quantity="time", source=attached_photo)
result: 8:50:41
